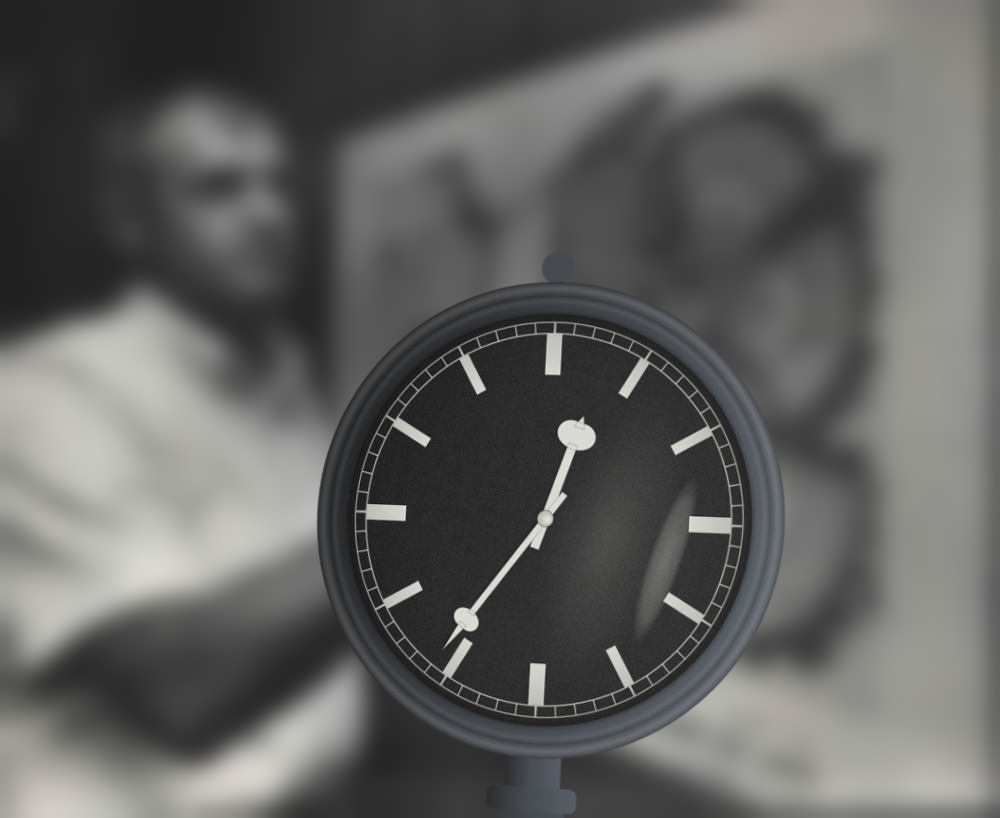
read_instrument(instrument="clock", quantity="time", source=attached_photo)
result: 12:36
